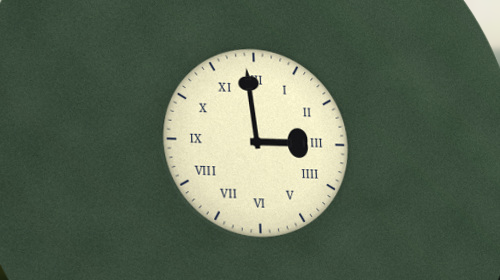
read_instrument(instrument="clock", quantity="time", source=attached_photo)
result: 2:59
